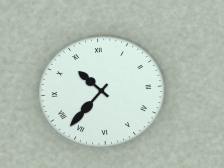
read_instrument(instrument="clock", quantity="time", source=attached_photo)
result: 10:37
